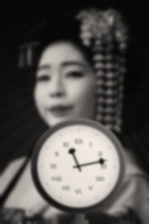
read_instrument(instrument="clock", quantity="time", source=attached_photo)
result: 11:13
